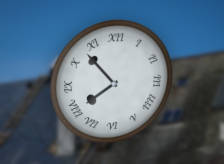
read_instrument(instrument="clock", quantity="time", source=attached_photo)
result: 7:53
